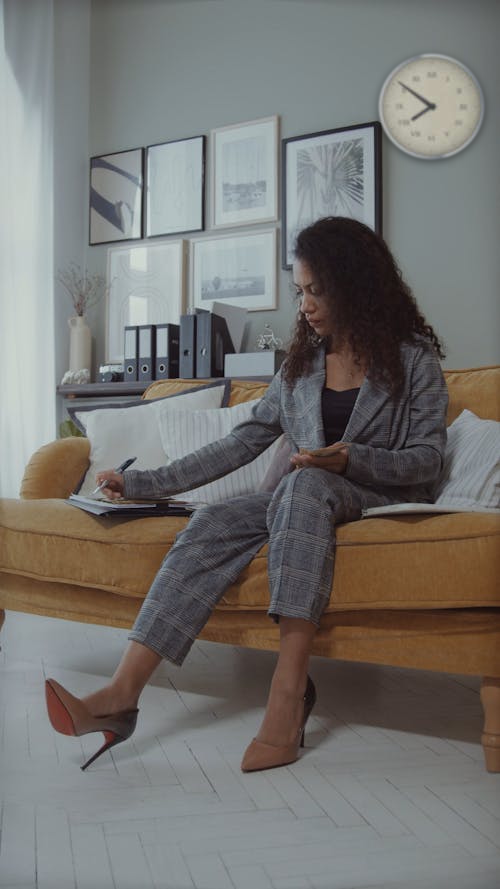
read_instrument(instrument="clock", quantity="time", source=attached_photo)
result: 7:51
